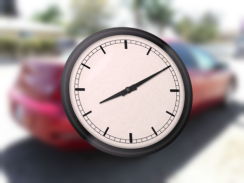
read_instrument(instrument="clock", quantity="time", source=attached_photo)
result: 8:10
